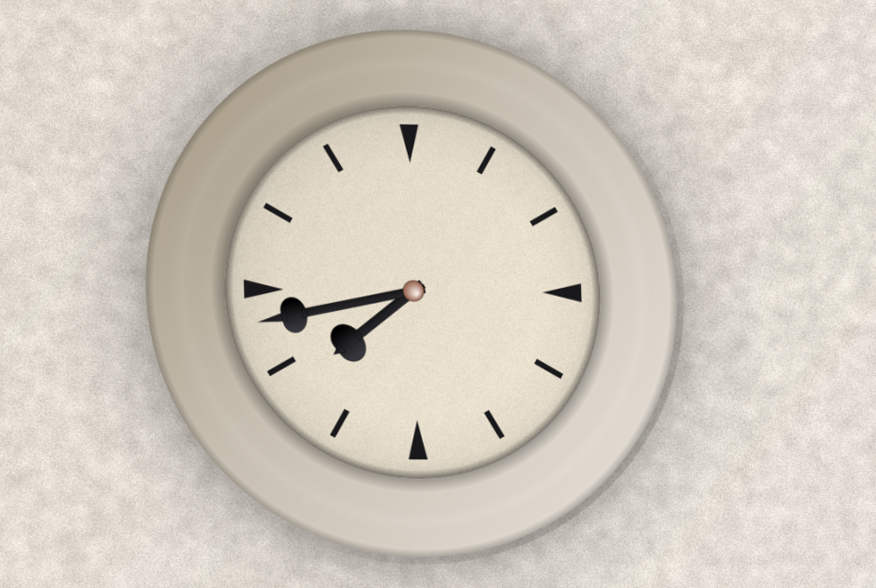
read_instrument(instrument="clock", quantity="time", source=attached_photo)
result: 7:43
